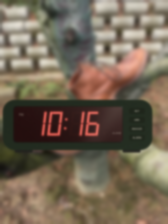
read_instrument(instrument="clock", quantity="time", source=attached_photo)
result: 10:16
